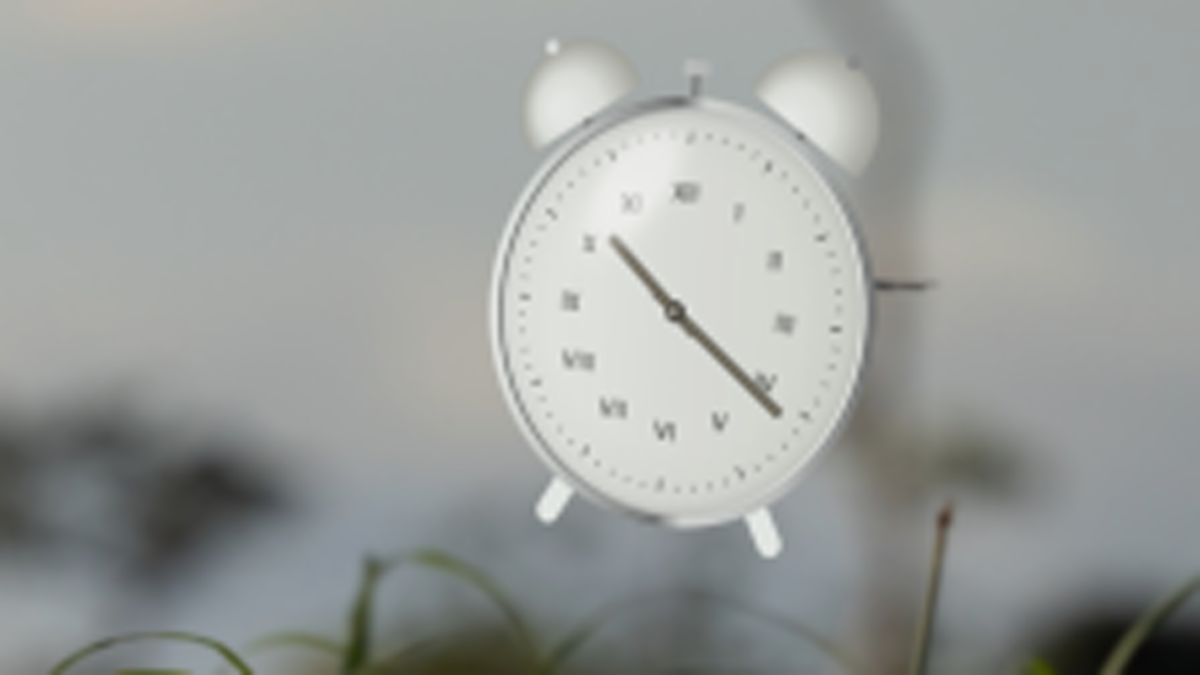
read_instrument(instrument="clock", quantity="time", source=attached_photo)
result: 10:21
